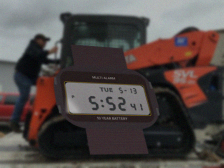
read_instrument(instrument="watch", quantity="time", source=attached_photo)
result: 5:52:41
